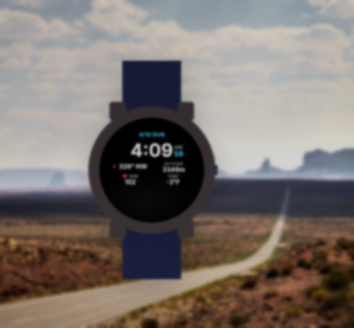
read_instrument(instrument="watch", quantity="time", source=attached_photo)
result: 4:09
